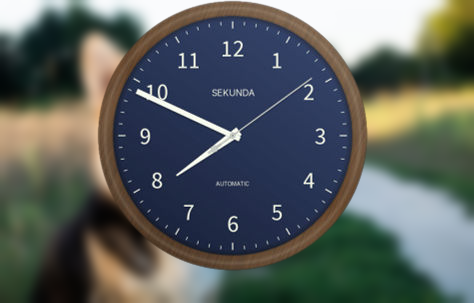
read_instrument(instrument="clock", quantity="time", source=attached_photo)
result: 7:49:09
